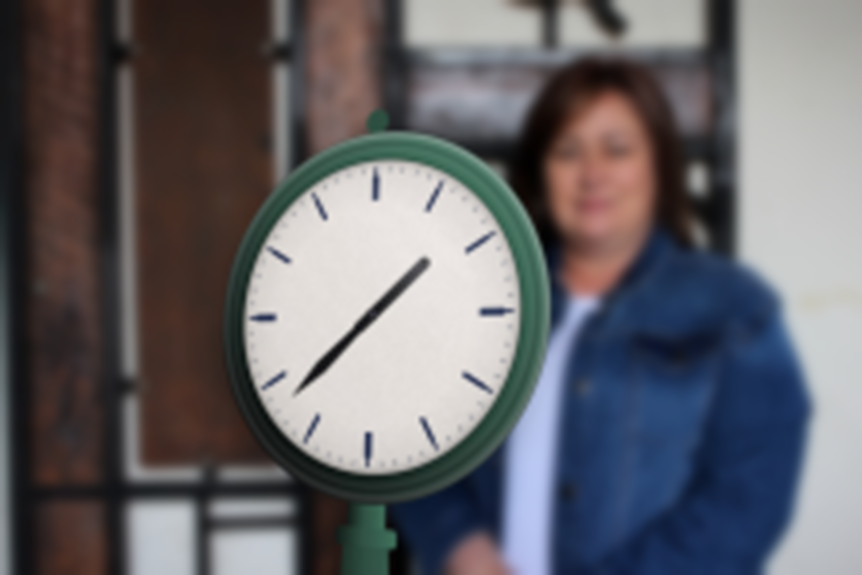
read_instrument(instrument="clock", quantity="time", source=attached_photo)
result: 1:38
